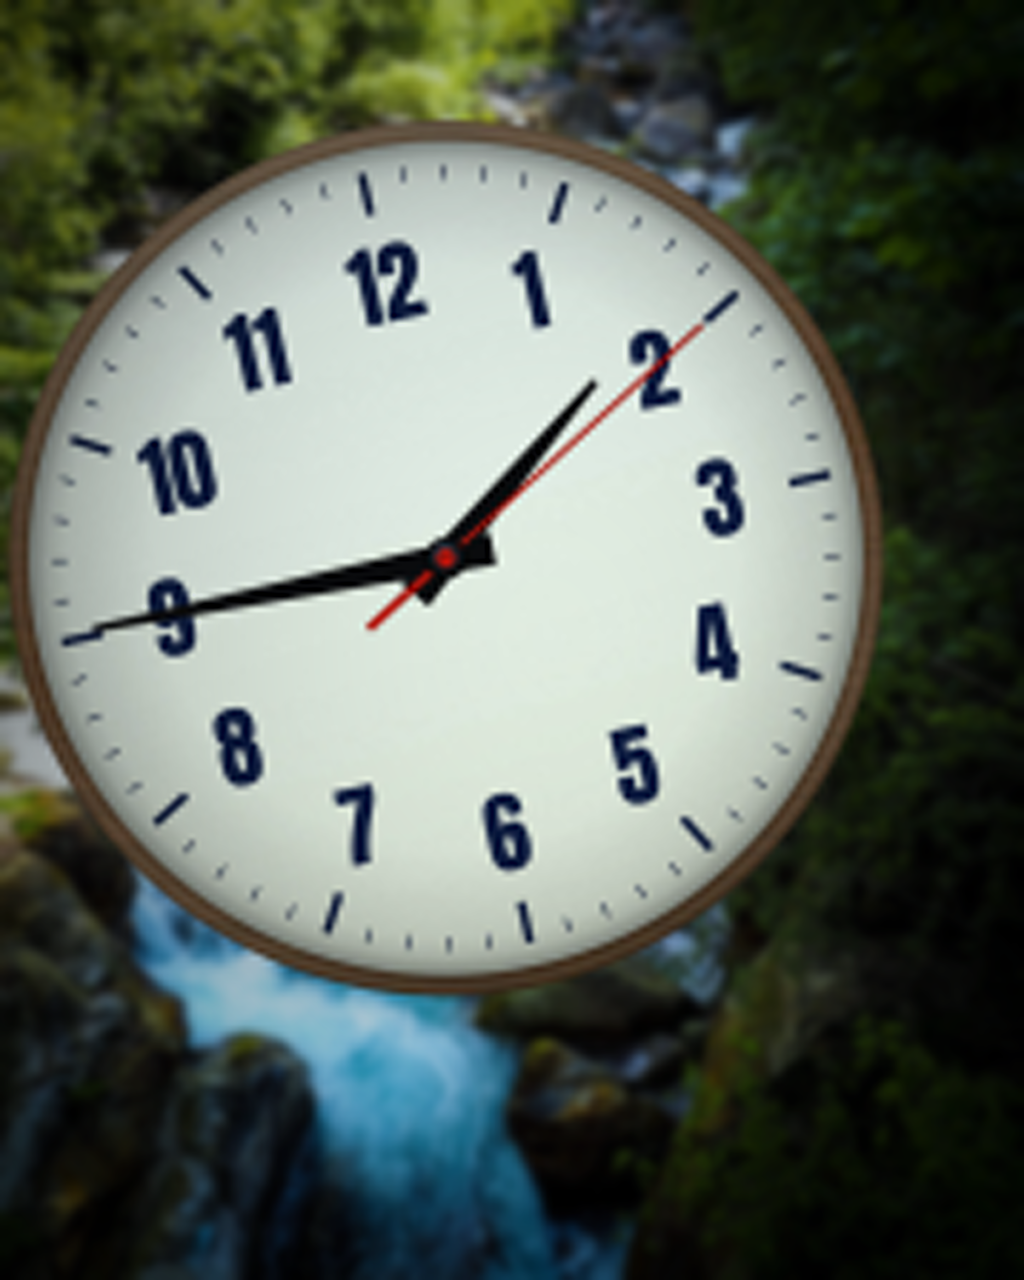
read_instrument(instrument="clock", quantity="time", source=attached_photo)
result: 1:45:10
